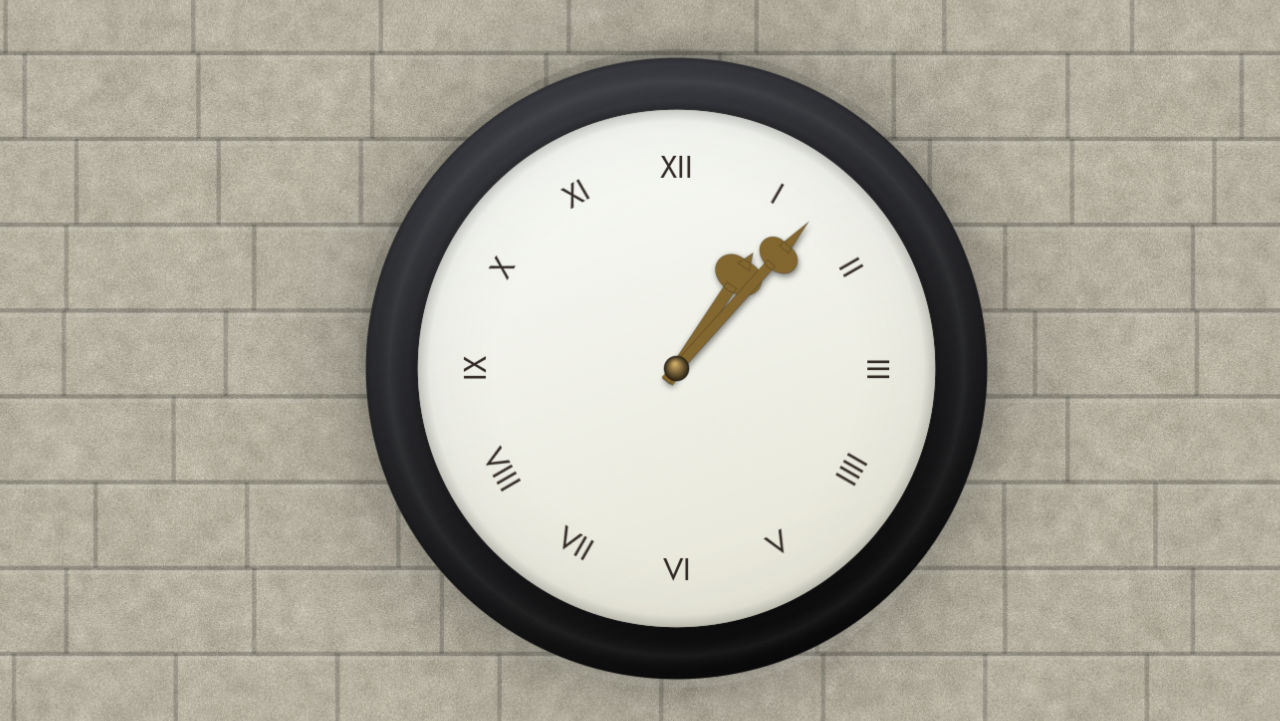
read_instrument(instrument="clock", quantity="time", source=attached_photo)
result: 1:07
